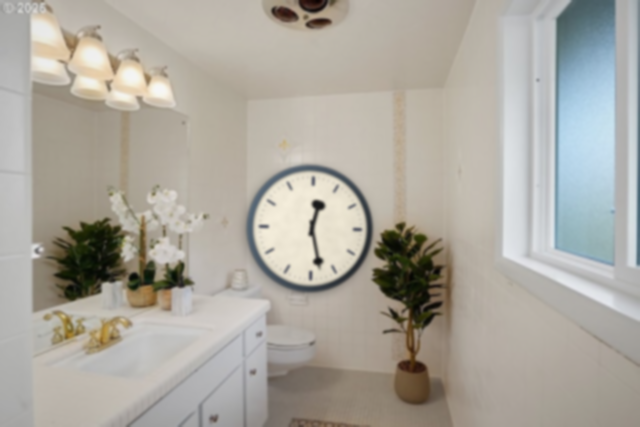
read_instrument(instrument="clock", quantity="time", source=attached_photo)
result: 12:28
